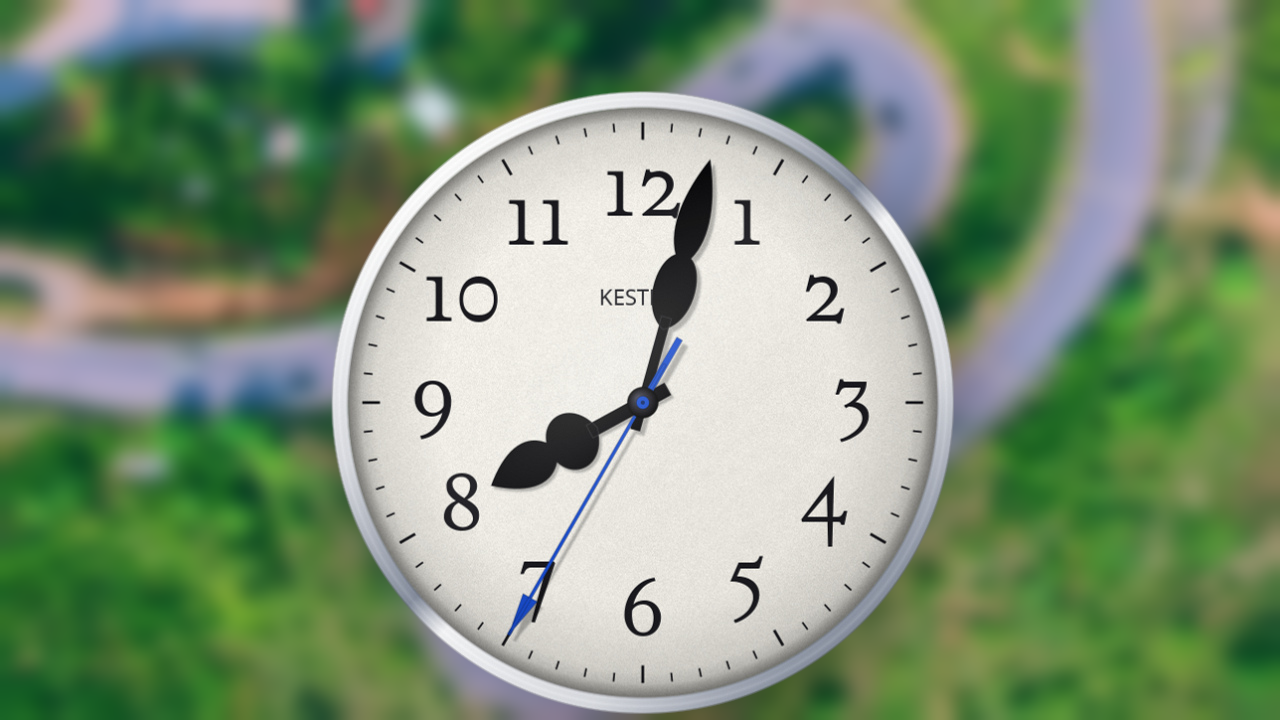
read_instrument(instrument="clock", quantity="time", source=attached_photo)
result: 8:02:35
